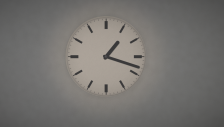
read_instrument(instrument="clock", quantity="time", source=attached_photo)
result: 1:18
